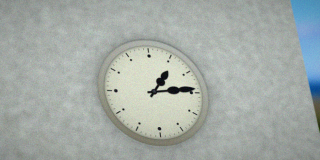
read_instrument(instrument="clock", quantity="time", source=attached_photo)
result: 1:14
